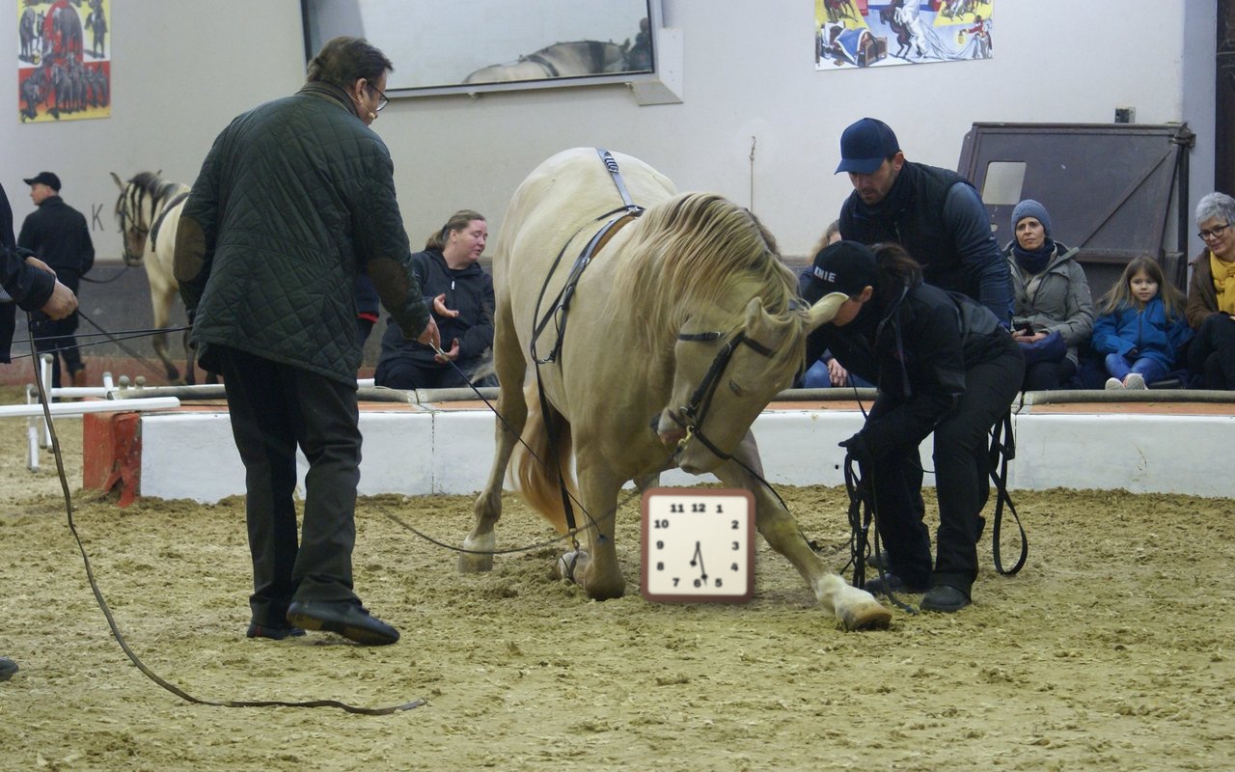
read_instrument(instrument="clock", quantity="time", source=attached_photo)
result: 6:28
